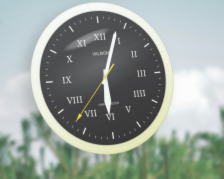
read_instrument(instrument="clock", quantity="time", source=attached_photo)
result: 6:03:37
